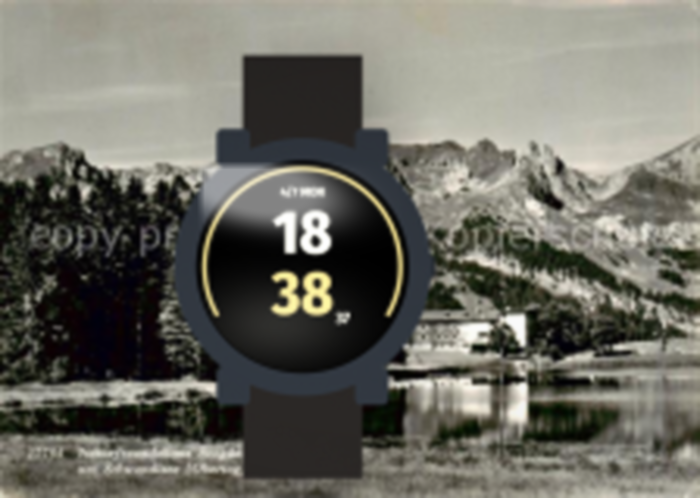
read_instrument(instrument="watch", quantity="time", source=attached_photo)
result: 18:38
